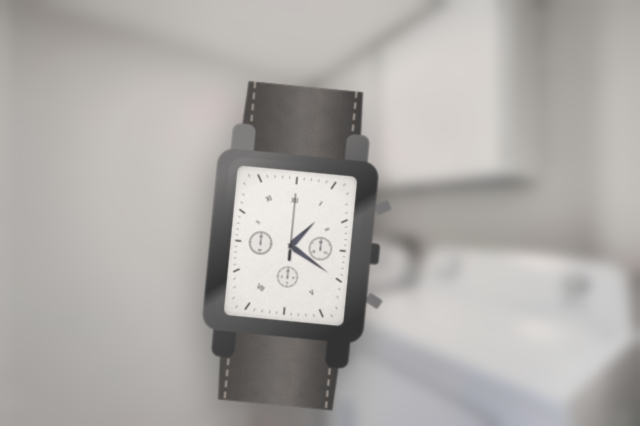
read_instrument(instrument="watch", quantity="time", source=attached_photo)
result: 1:20
